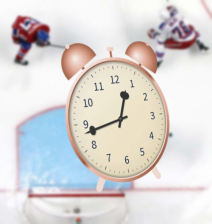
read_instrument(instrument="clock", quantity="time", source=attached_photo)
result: 12:43
